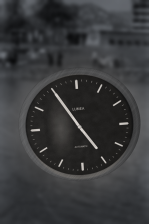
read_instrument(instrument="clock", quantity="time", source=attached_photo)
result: 4:55
